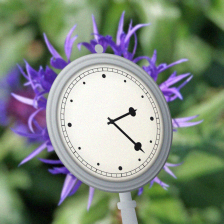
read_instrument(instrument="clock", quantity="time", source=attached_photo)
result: 2:23
